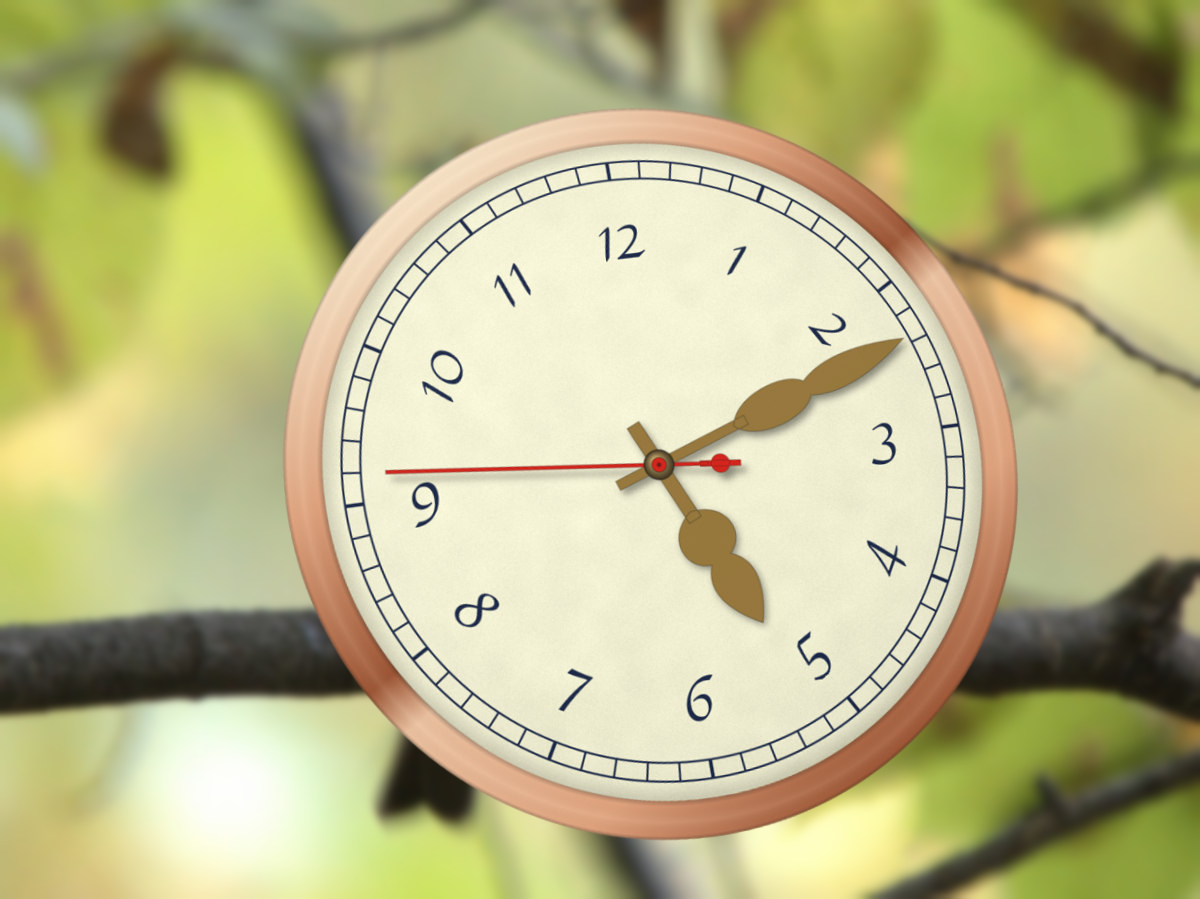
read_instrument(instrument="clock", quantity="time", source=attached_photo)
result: 5:11:46
